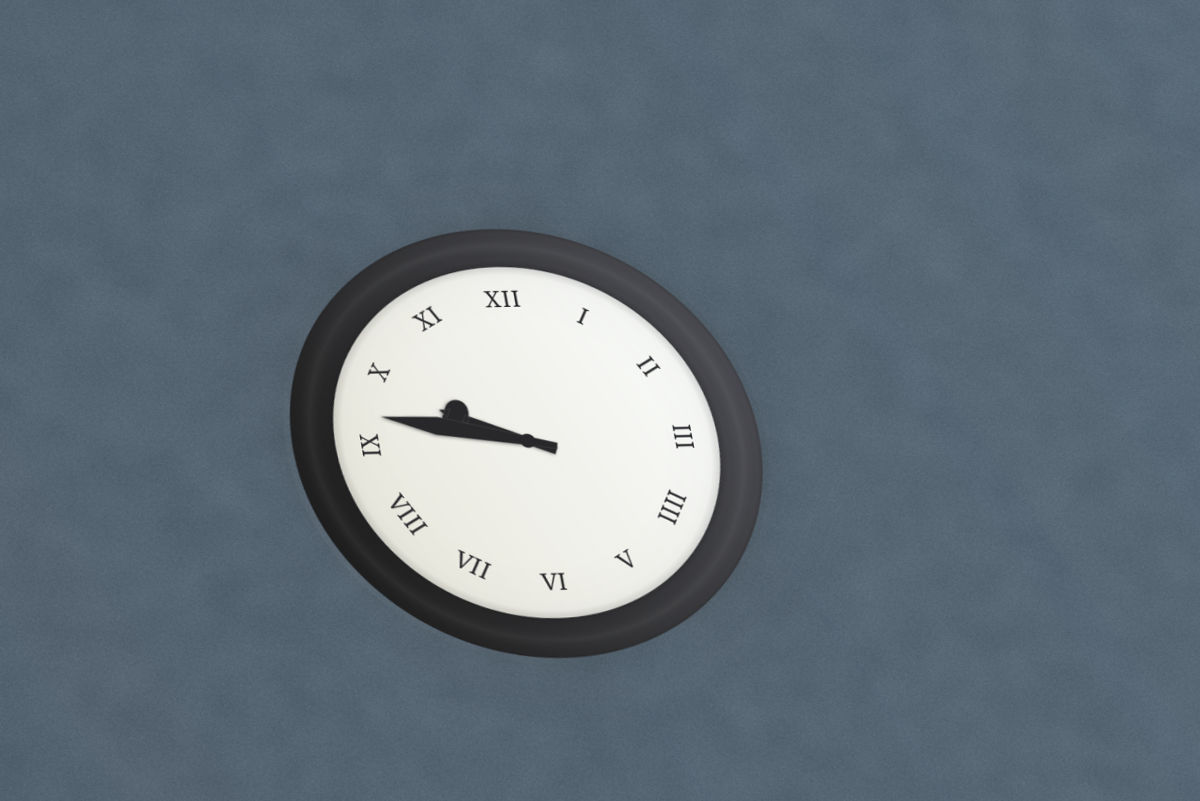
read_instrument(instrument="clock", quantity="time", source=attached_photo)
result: 9:47
